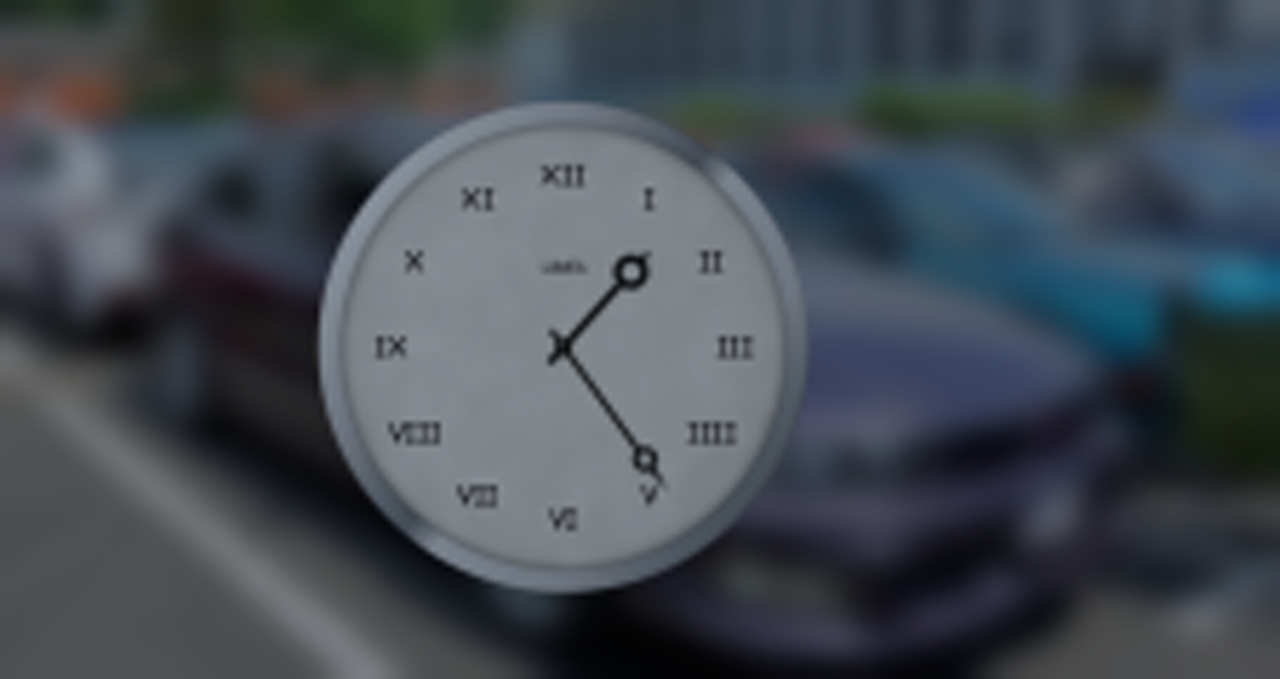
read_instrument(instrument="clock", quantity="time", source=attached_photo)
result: 1:24
